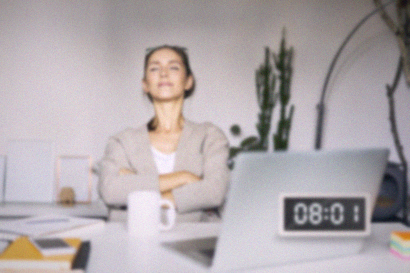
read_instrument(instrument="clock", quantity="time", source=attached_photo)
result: 8:01
